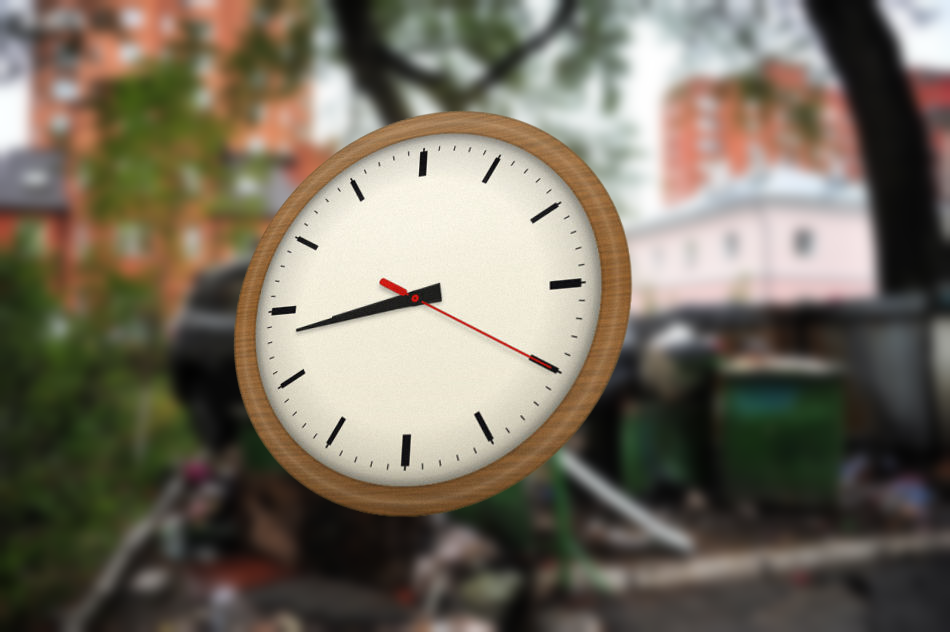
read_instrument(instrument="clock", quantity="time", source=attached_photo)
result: 8:43:20
